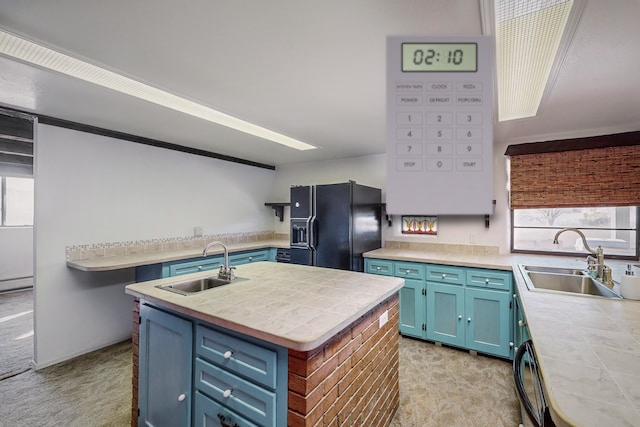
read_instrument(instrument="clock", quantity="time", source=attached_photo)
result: 2:10
